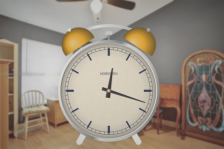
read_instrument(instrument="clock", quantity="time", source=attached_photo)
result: 12:18
